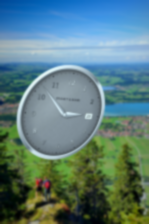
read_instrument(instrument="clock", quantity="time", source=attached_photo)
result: 2:52
